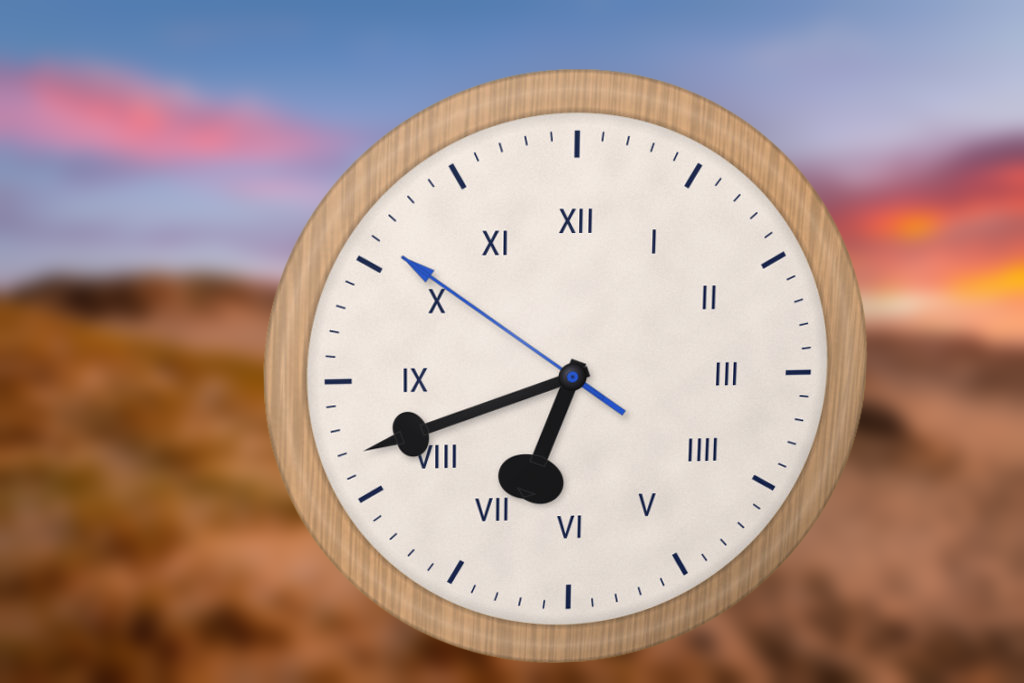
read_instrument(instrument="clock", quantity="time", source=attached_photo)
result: 6:41:51
